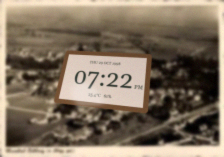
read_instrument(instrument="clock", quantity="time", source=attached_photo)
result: 7:22
